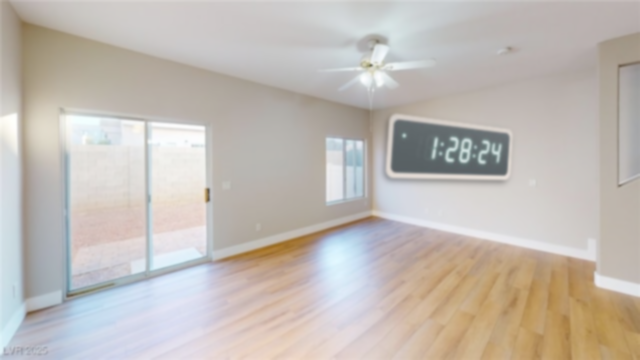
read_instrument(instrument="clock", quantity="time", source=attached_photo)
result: 1:28:24
